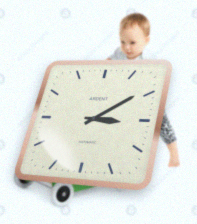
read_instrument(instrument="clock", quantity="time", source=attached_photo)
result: 3:09
